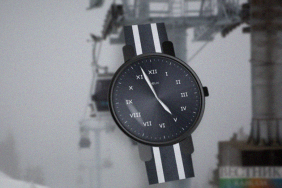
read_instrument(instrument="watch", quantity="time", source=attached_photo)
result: 4:57
